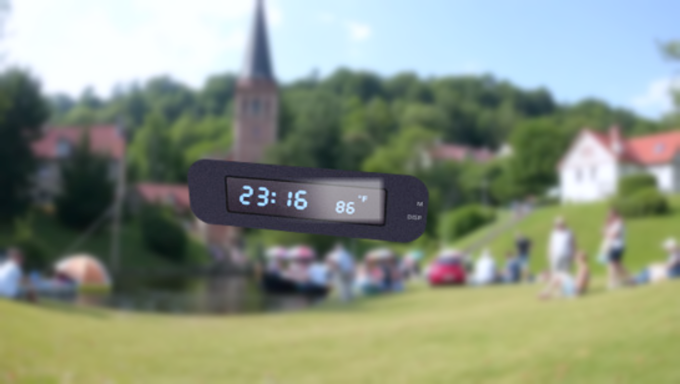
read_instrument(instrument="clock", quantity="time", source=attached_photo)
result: 23:16
